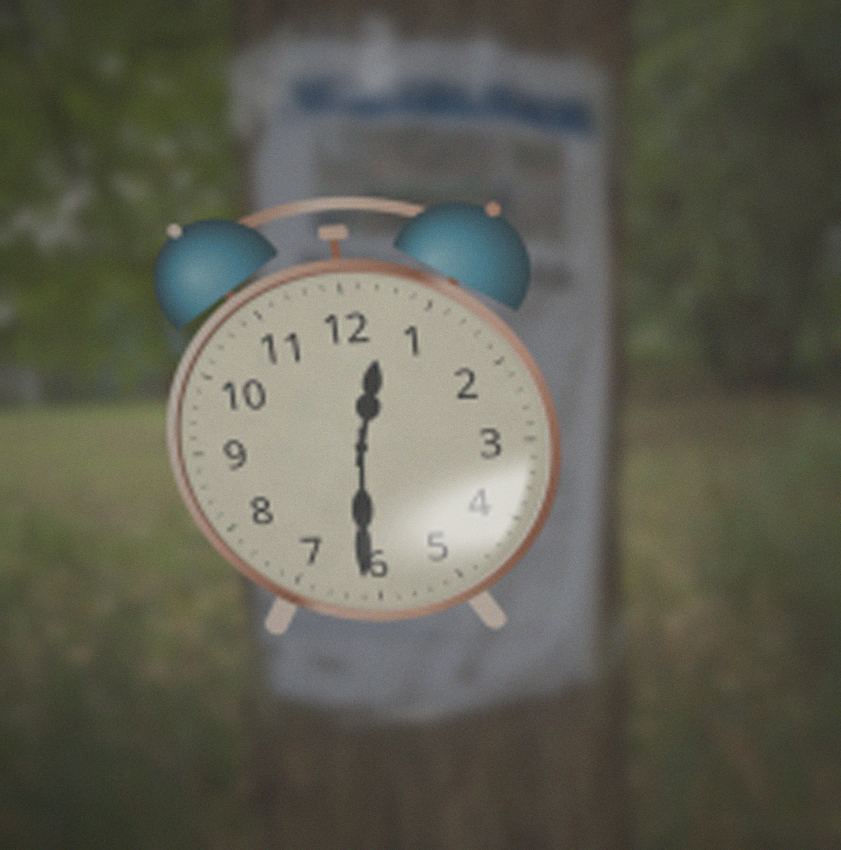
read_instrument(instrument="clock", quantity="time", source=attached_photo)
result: 12:31
